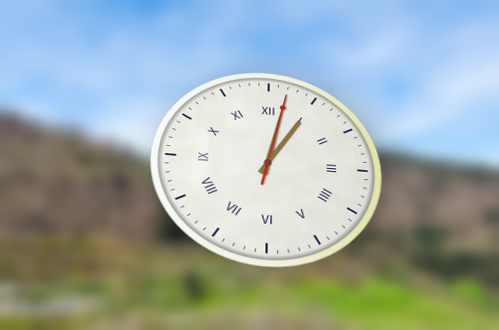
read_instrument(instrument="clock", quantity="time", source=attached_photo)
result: 1:02:02
